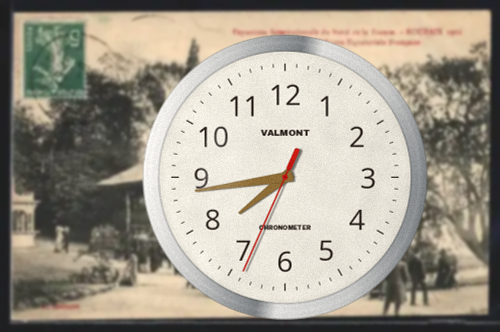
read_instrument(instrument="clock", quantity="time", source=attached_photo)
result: 7:43:34
